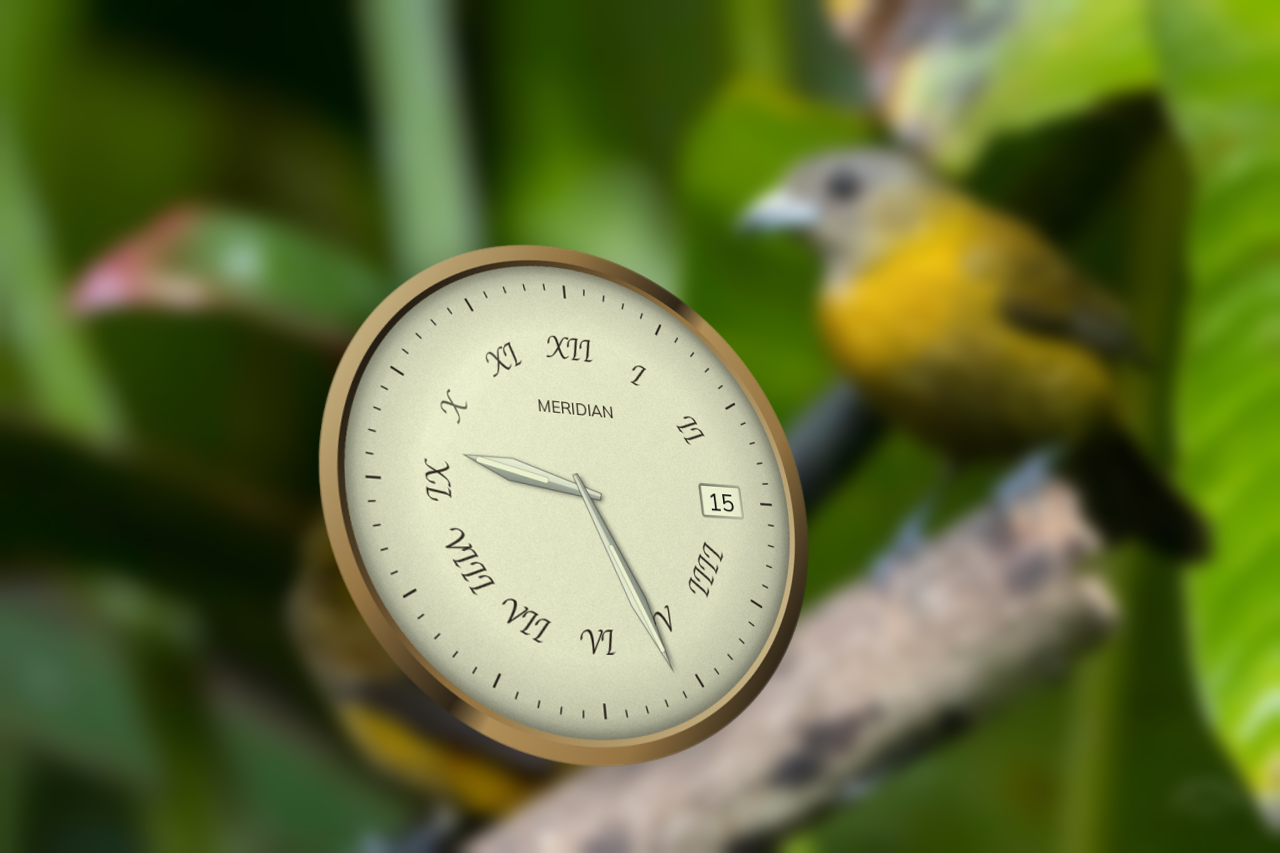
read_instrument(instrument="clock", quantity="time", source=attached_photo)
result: 9:26
